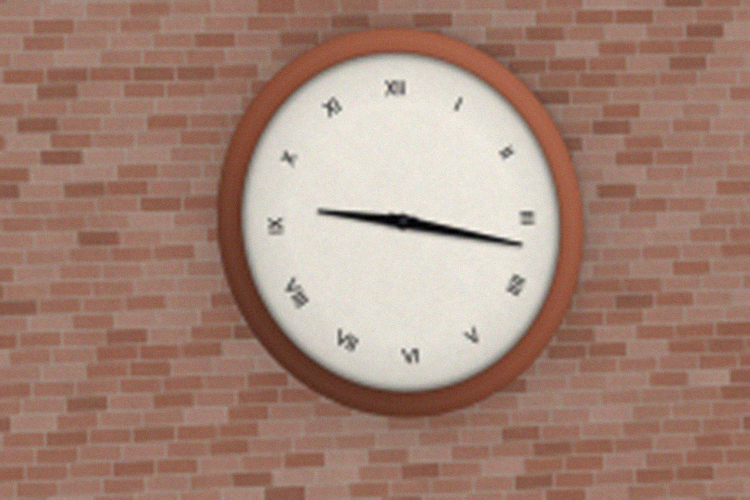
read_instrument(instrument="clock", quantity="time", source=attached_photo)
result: 9:17
